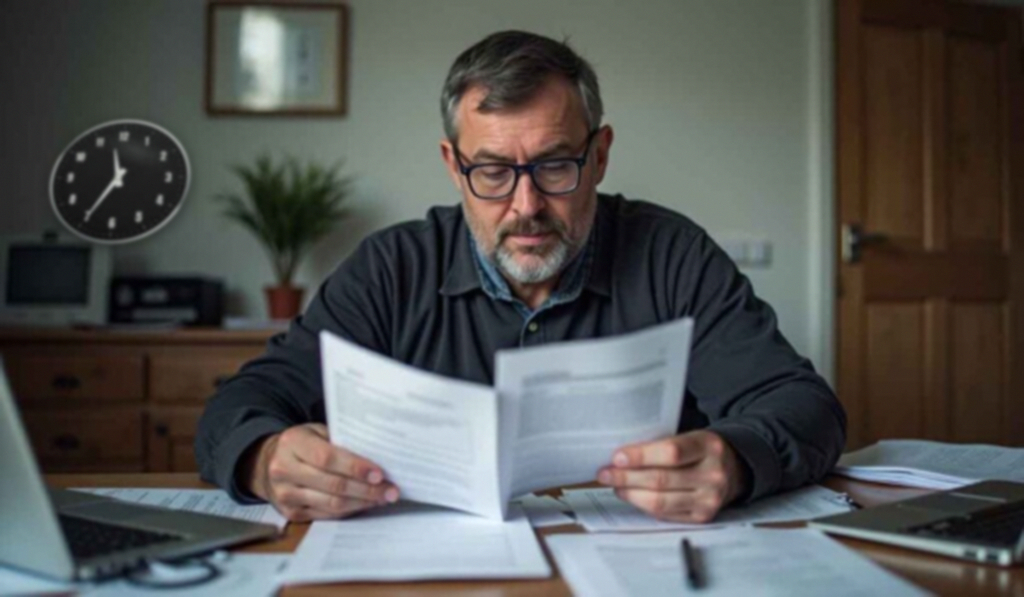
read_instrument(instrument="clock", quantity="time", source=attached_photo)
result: 11:35
